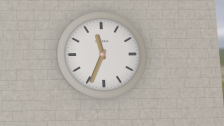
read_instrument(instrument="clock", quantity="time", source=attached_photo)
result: 11:34
